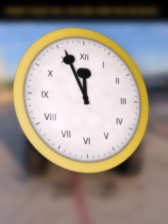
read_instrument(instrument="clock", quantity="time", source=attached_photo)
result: 11:56
